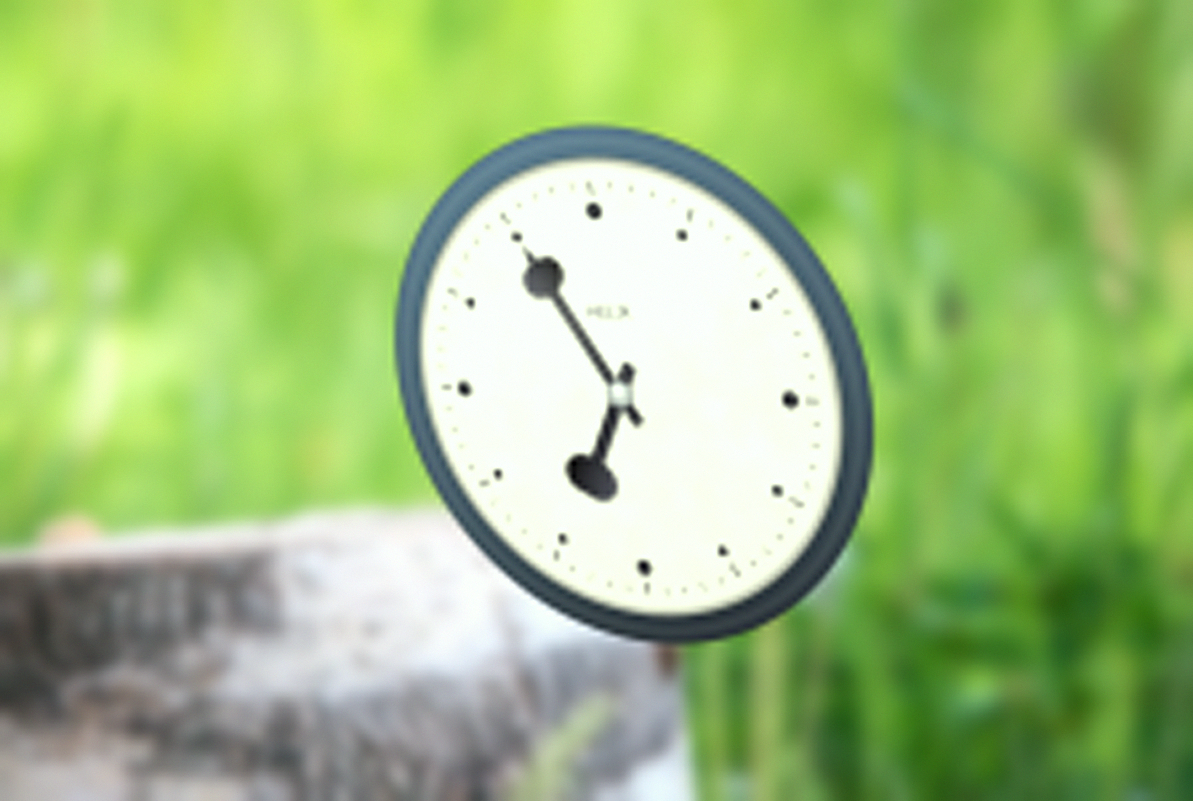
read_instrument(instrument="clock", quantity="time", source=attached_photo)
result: 6:55
